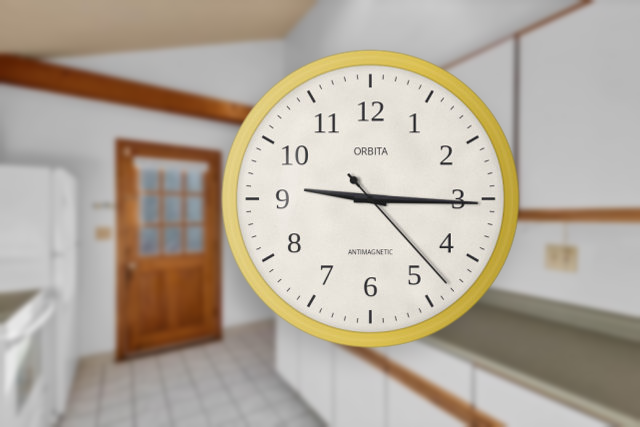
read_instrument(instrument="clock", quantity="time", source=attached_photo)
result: 9:15:23
